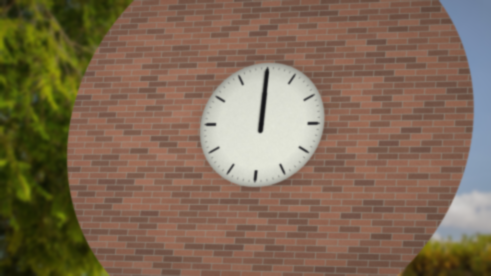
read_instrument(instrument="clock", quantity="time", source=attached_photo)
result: 12:00
